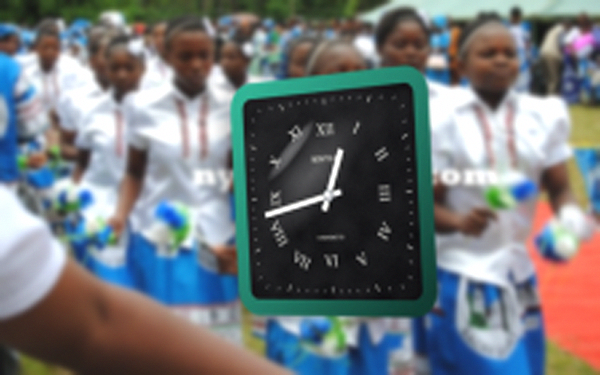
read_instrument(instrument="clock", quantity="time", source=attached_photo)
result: 12:43
